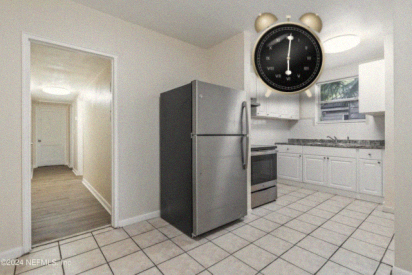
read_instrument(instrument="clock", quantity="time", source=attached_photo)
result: 6:01
